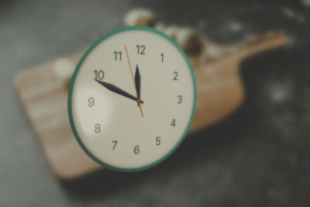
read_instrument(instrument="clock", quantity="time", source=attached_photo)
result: 11:48:57
